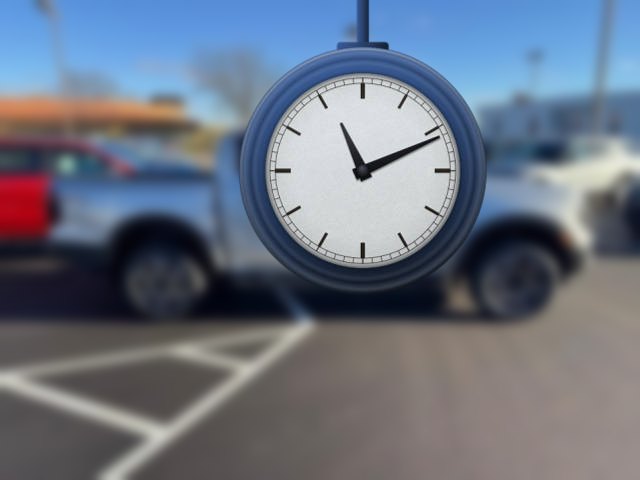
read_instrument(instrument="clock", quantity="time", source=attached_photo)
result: 11:11
